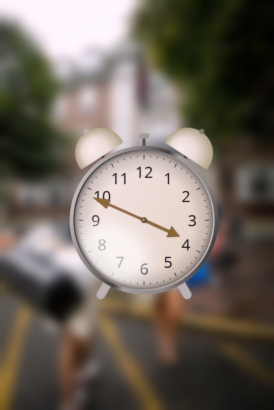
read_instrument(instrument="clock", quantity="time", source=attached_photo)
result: 3:49
